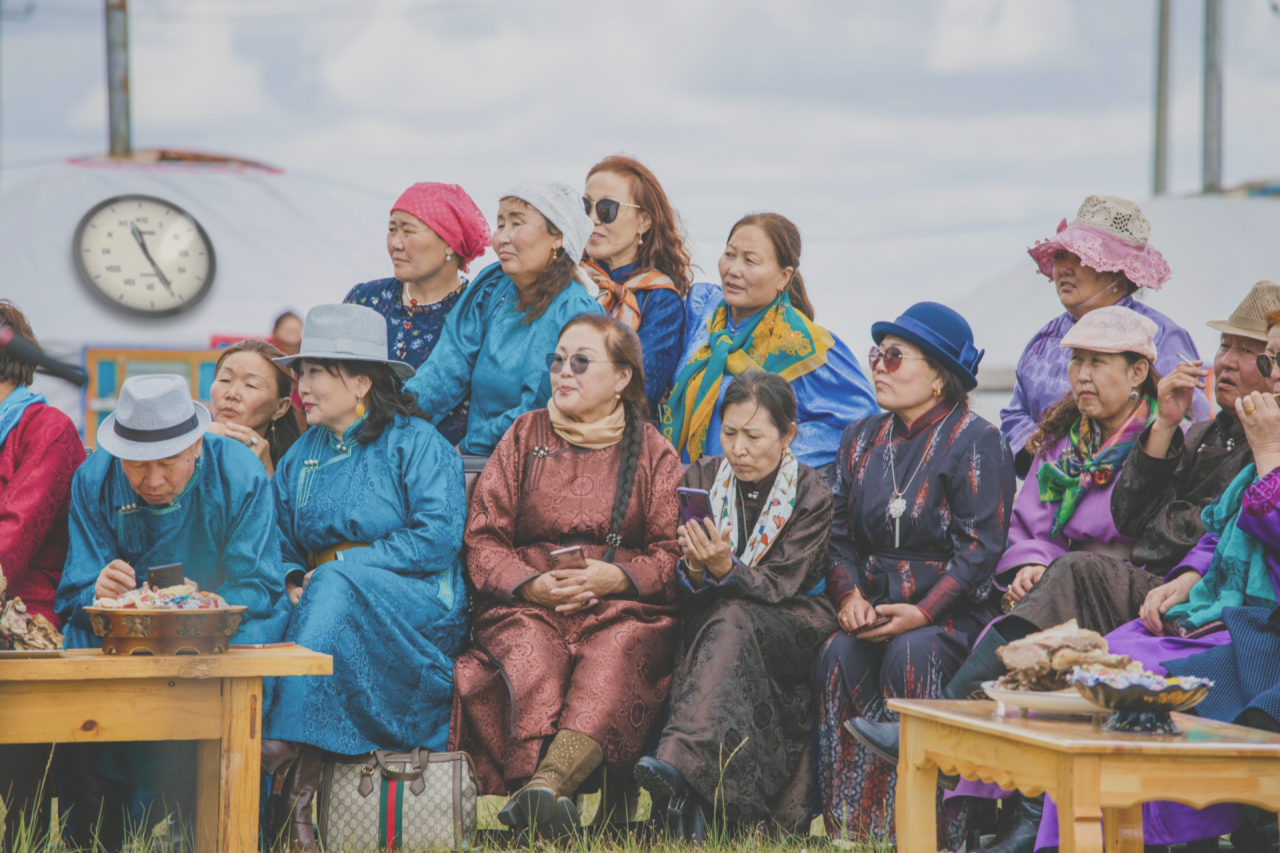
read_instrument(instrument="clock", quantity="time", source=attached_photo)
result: 11:26
